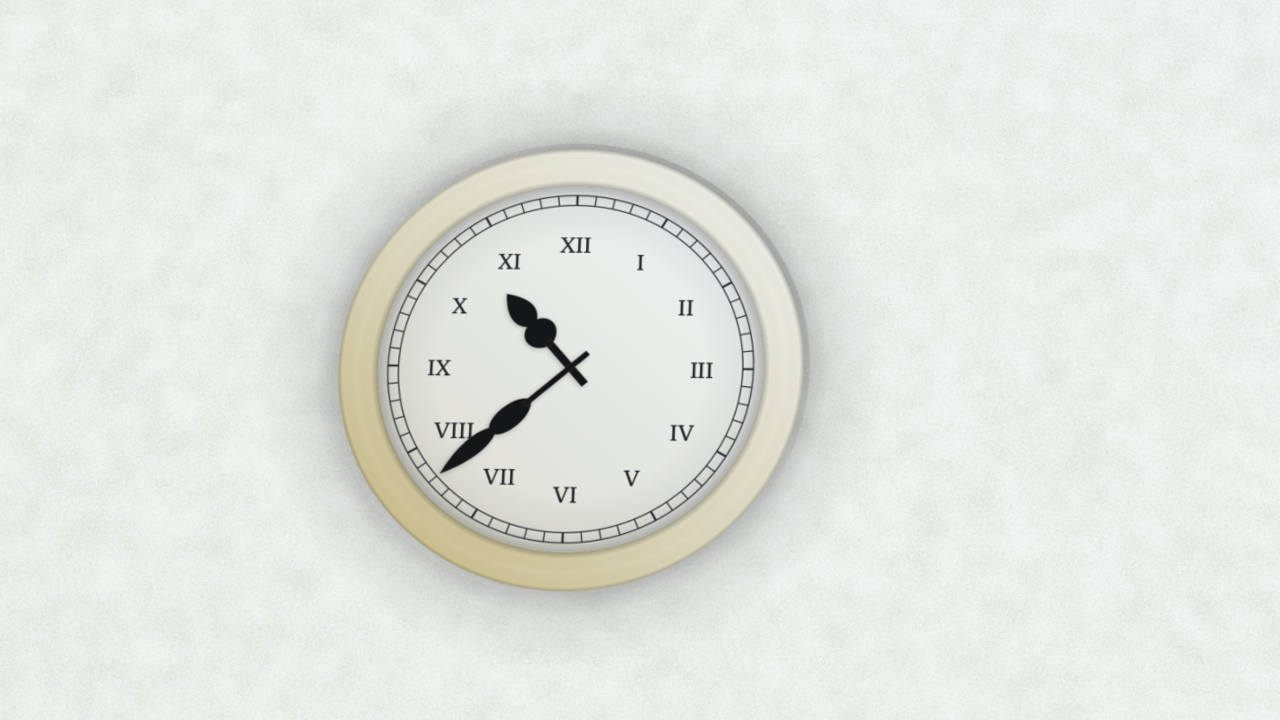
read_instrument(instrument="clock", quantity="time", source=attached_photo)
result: 10:38
